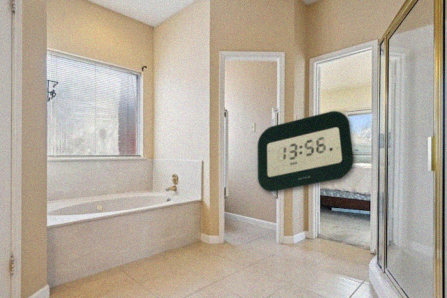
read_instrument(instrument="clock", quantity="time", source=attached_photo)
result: 13:56
